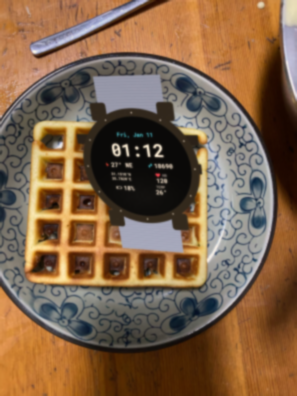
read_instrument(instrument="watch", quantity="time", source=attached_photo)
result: 1:12
